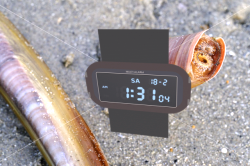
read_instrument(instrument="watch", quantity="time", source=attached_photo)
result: 1:31:04
